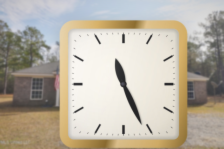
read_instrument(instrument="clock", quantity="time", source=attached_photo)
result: 11:26
